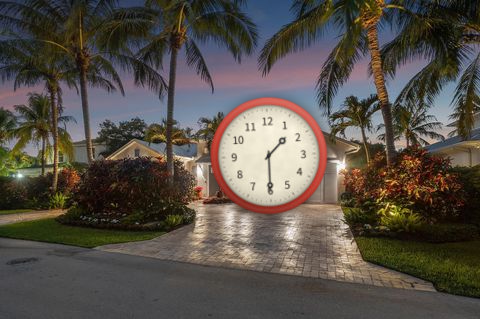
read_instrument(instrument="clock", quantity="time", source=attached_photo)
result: 1:30
